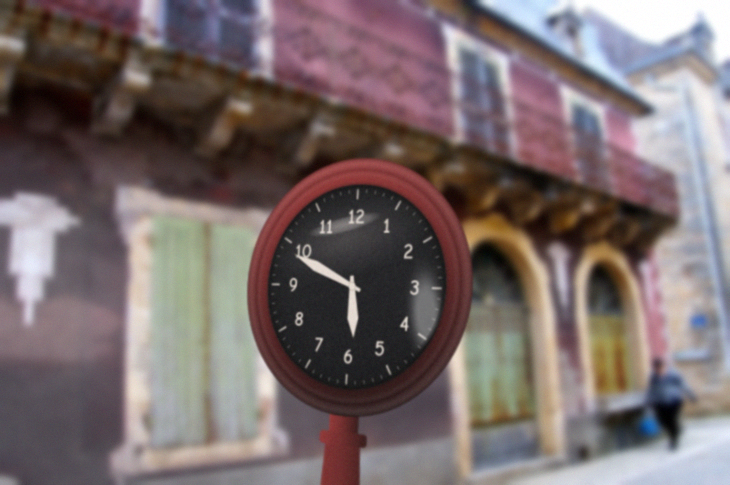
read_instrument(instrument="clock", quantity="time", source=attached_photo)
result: 5:49
